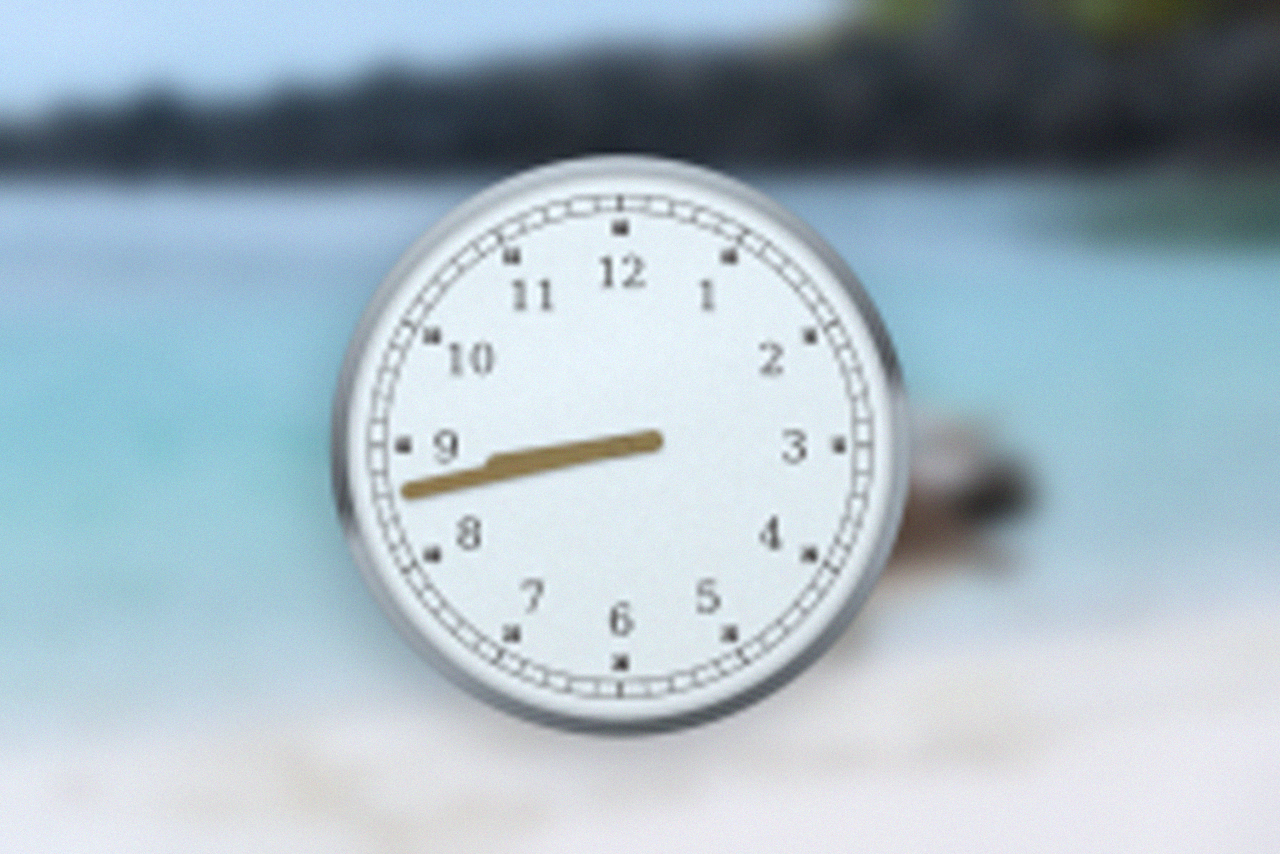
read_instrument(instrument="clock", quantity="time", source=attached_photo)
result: 8:43
